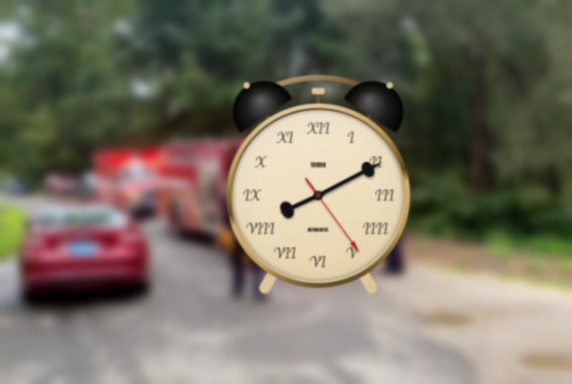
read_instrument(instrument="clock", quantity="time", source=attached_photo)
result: 8:10:24
